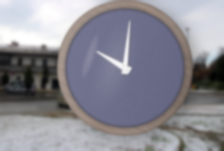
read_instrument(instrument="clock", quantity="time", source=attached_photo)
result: 10:01
